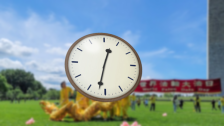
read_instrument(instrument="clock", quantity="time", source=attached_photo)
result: 12:32
